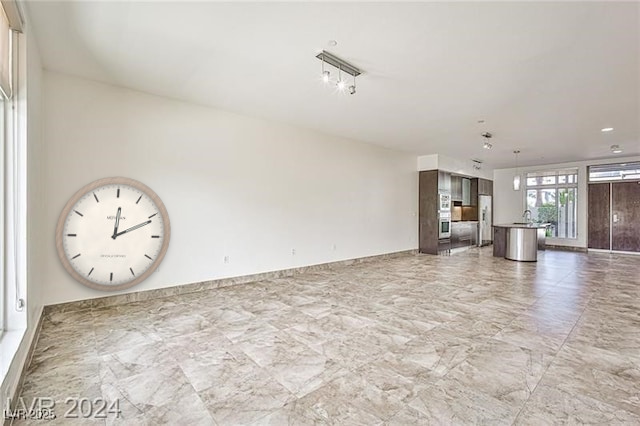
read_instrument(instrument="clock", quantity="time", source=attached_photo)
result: 12:11
